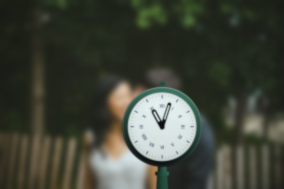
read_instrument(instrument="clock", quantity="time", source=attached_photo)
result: 11:03
